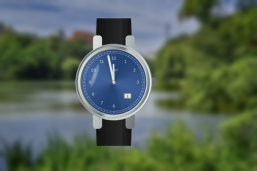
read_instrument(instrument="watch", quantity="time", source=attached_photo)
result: 11:58
